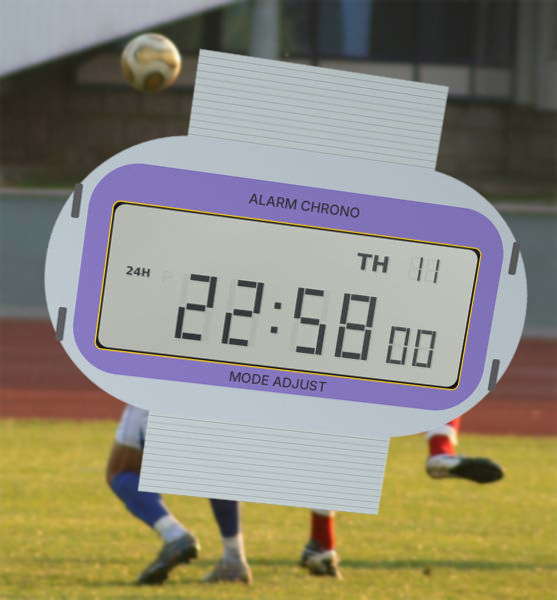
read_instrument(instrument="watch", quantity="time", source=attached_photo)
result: 22:58:00
